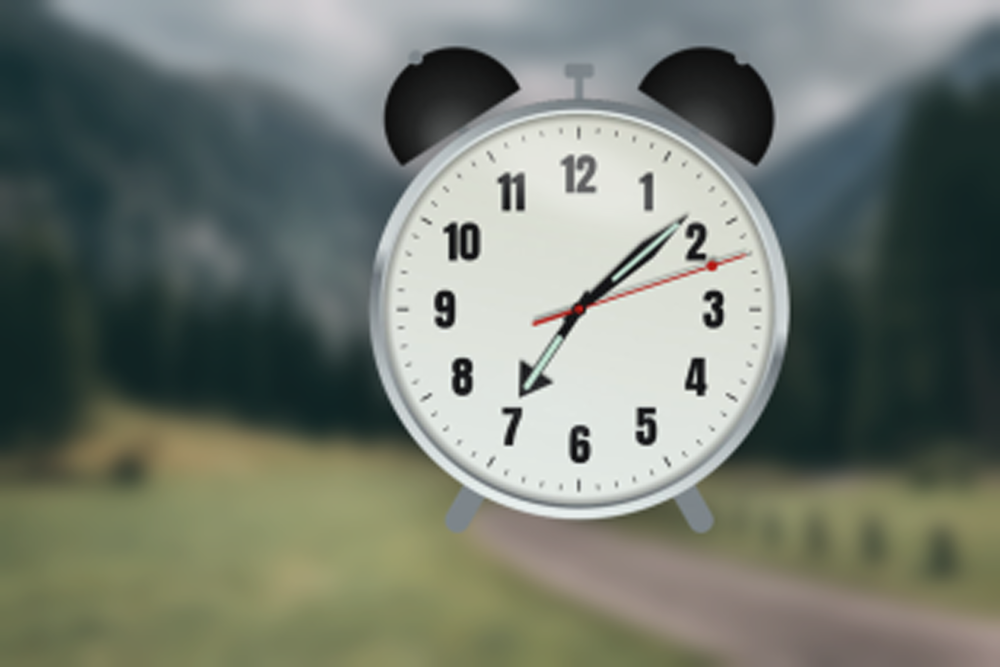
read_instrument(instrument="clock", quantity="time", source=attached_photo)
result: 7:08:12
